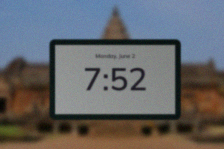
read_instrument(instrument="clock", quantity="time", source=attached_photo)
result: 7:52
